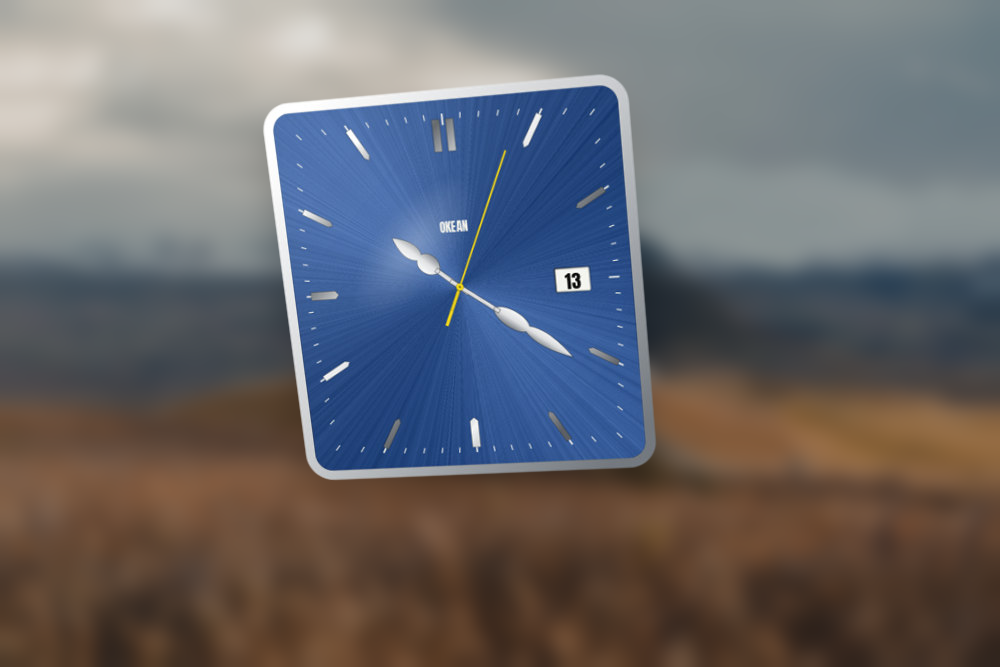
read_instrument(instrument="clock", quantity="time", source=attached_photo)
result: 10:21:04
